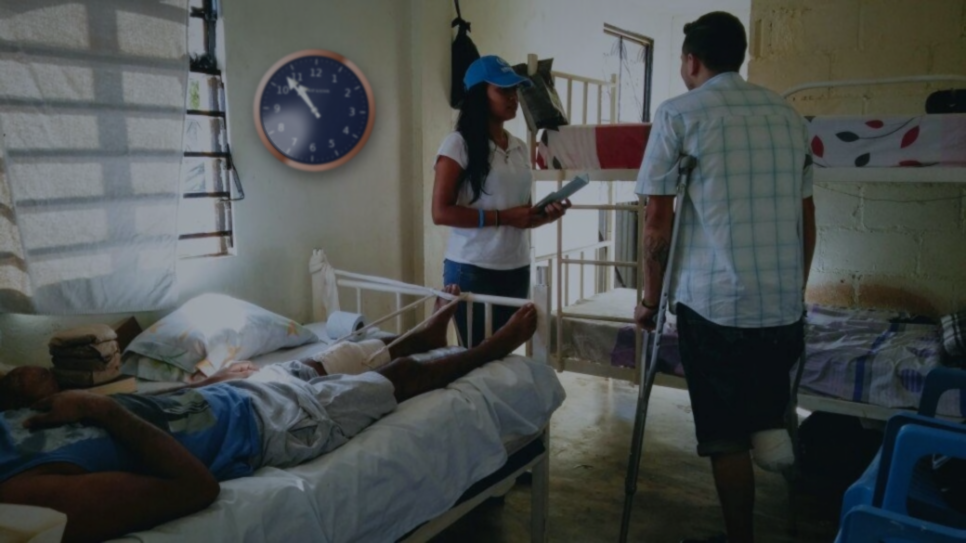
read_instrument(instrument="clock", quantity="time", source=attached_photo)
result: 10:53
